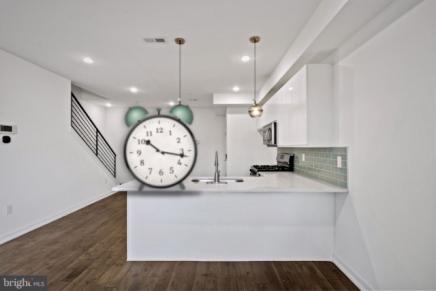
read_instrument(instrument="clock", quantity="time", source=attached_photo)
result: 10:17
